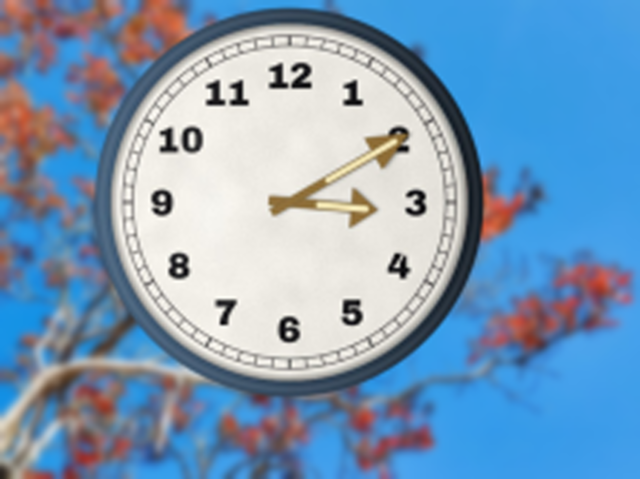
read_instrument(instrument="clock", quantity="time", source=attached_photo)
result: 3:10
